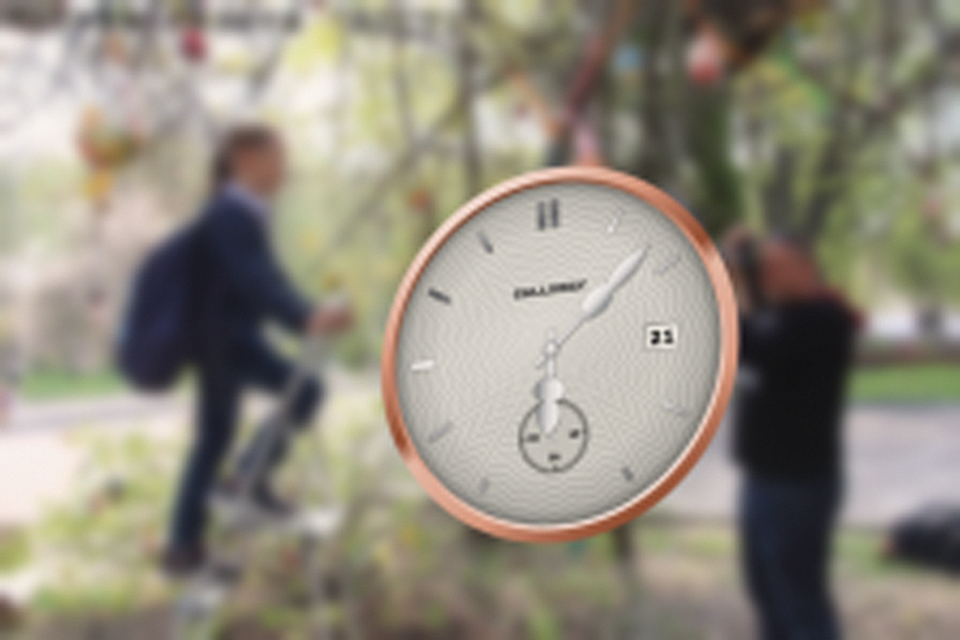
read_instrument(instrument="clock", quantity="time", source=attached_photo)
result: 6:08
